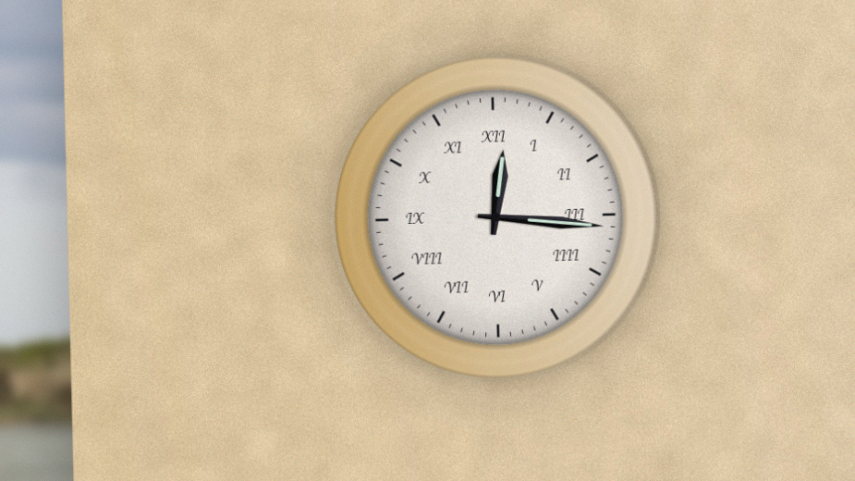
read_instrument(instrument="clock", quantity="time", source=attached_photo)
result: 12:16
